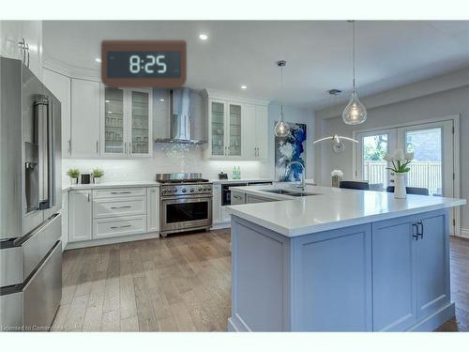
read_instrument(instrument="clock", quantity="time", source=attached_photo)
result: 8:25
